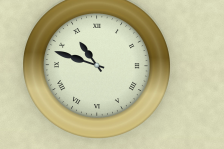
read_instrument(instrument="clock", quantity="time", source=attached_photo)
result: 10:48
